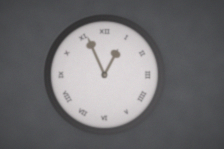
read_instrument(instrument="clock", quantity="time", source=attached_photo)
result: 12:56
